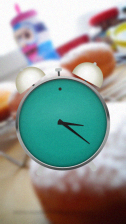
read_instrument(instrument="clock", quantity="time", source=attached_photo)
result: 3:22
